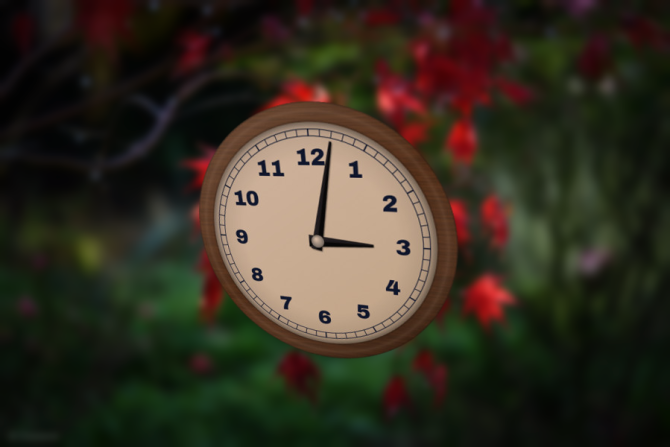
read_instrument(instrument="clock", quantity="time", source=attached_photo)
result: 3:02
